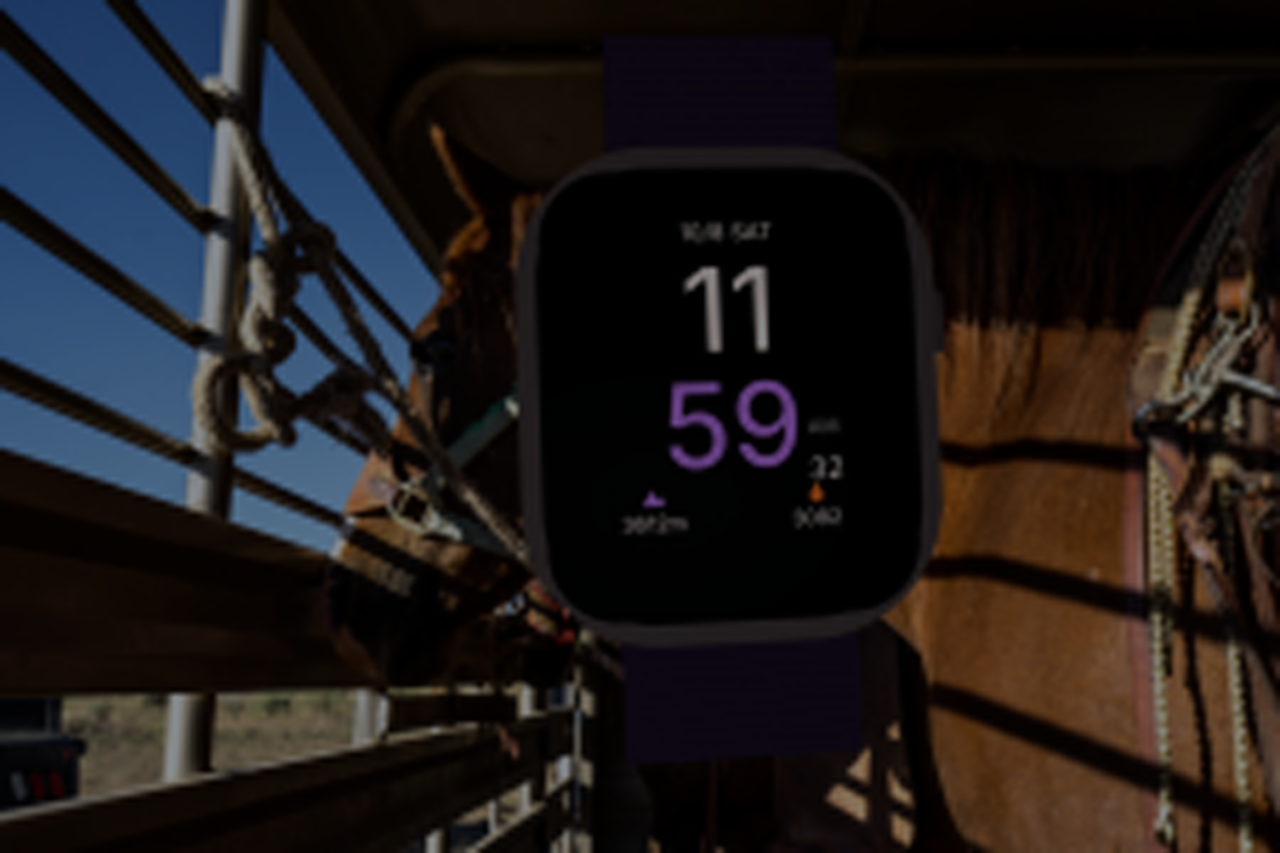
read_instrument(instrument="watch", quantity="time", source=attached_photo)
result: 11:59
